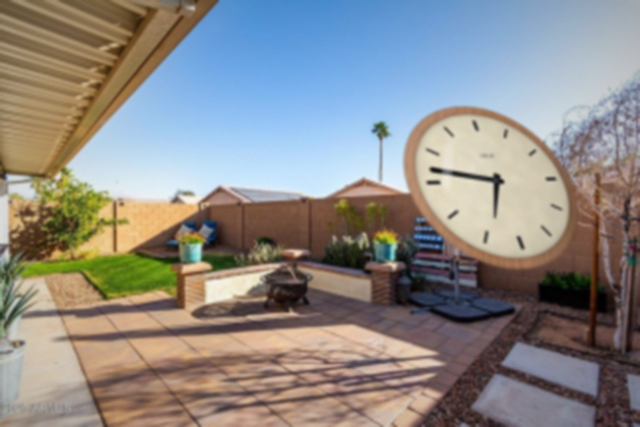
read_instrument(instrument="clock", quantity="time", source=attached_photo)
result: 6:47
